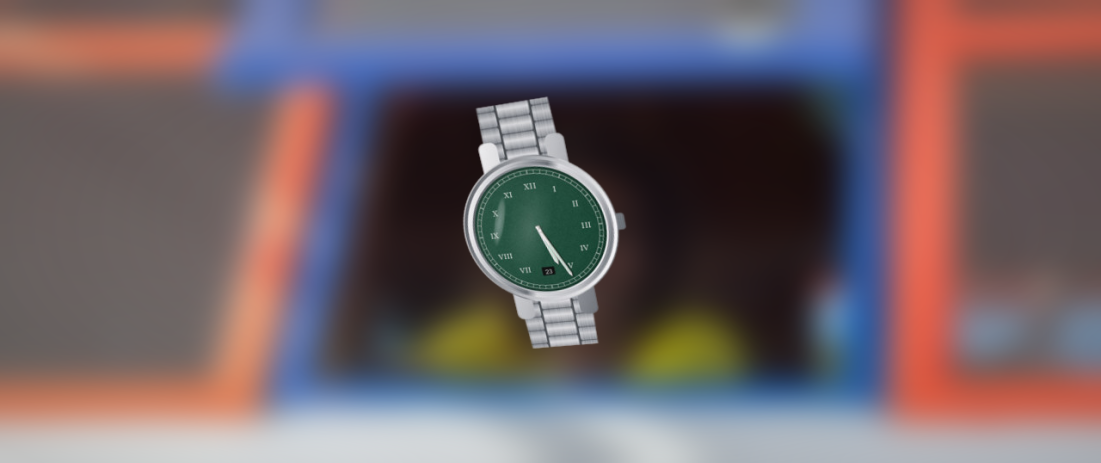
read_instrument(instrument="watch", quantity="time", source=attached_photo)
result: 5:26
